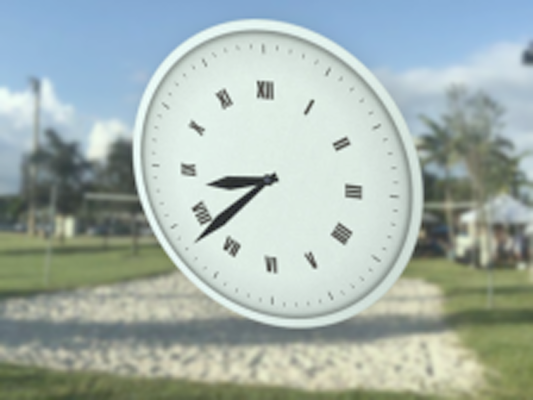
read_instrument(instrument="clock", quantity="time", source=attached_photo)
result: 8:38
